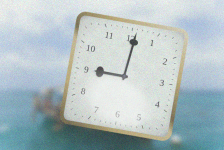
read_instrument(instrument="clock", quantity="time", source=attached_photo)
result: 9:01
